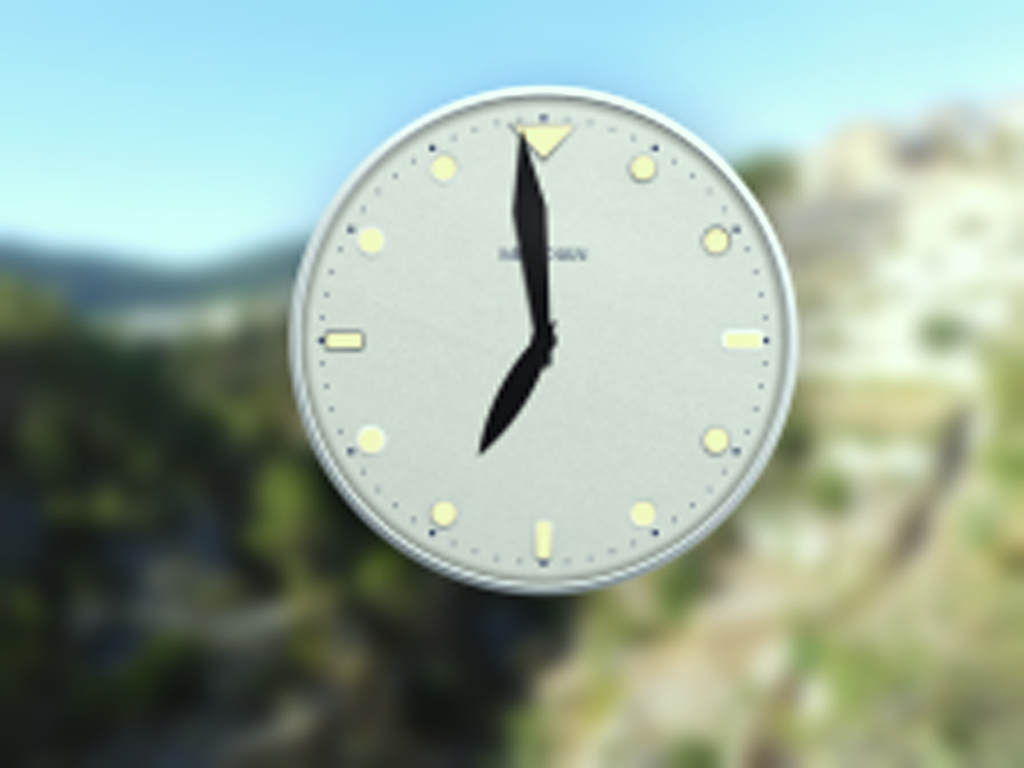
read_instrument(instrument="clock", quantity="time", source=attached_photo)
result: 6:59
